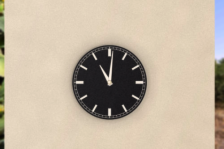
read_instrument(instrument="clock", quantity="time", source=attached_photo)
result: 11:01
